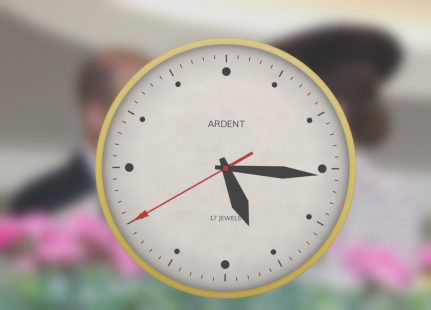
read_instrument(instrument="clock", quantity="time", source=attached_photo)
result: 5:15:40
